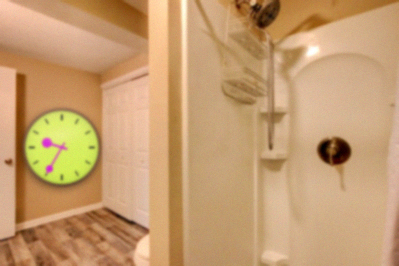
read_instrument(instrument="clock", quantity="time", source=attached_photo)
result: 9:35
